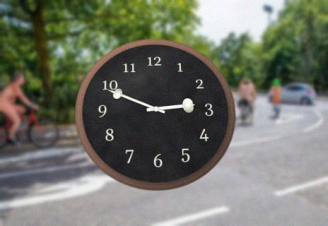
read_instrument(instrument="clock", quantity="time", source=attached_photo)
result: 2:49
